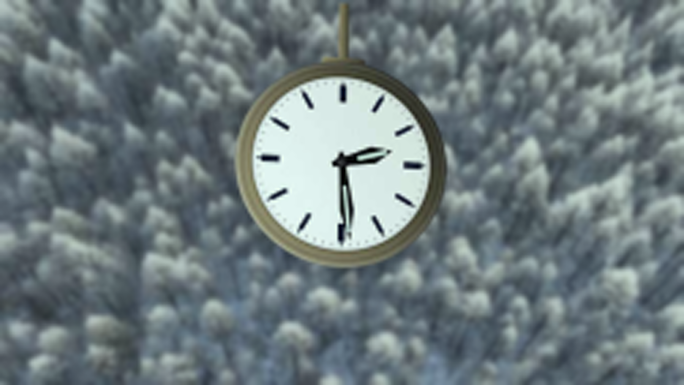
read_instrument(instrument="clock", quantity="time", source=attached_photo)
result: 2:29
